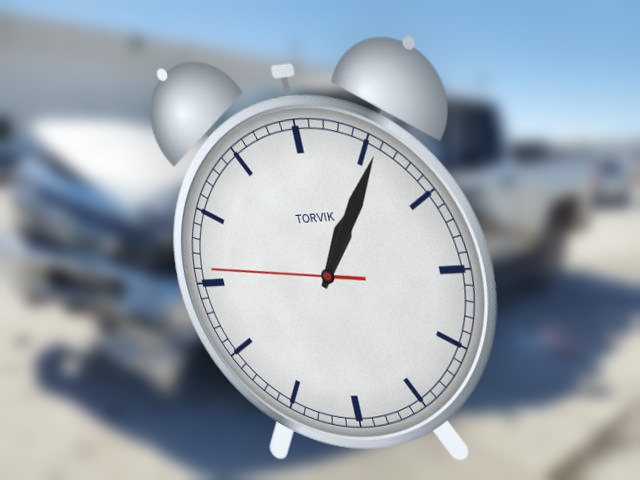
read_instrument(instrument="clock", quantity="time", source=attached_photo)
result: 1:05:46
